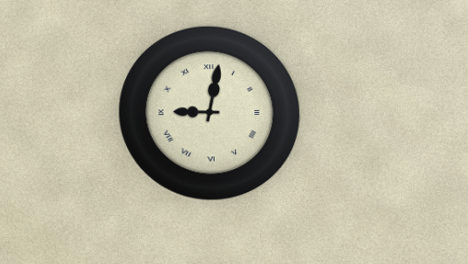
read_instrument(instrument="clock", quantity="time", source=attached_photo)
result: 9:02
